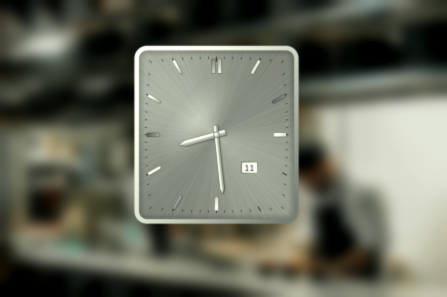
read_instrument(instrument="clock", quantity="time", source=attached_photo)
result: 8:29
